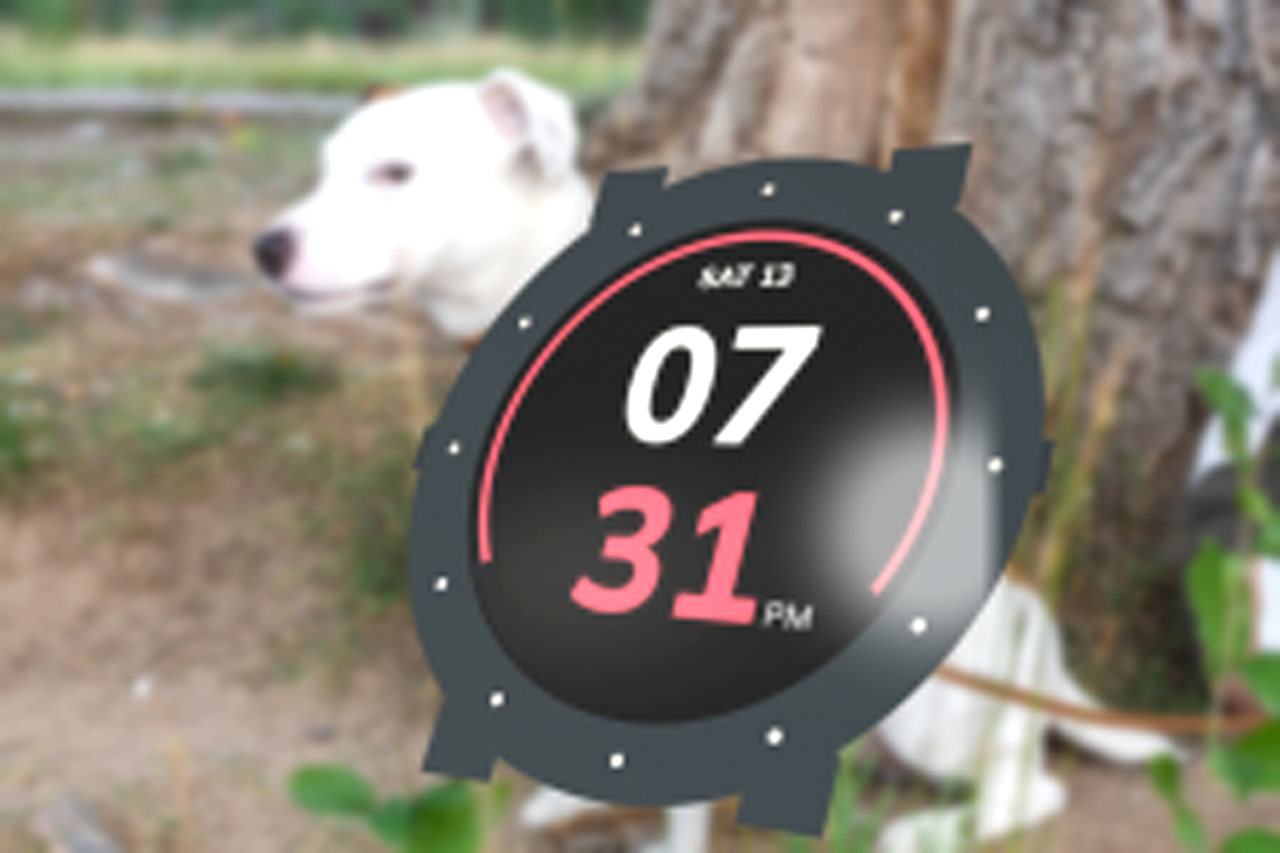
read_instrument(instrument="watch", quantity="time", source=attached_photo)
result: 7:31
